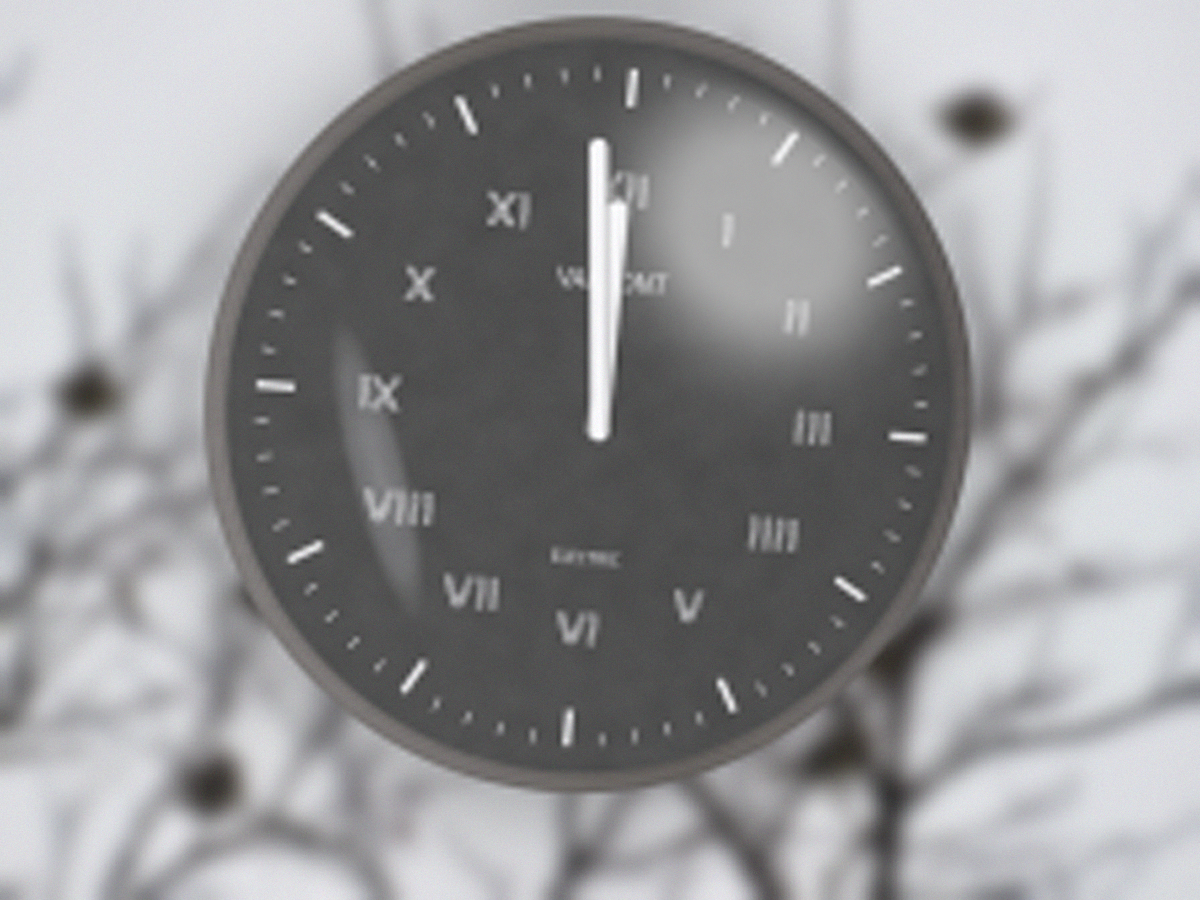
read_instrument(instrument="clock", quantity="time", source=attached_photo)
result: 11:59
